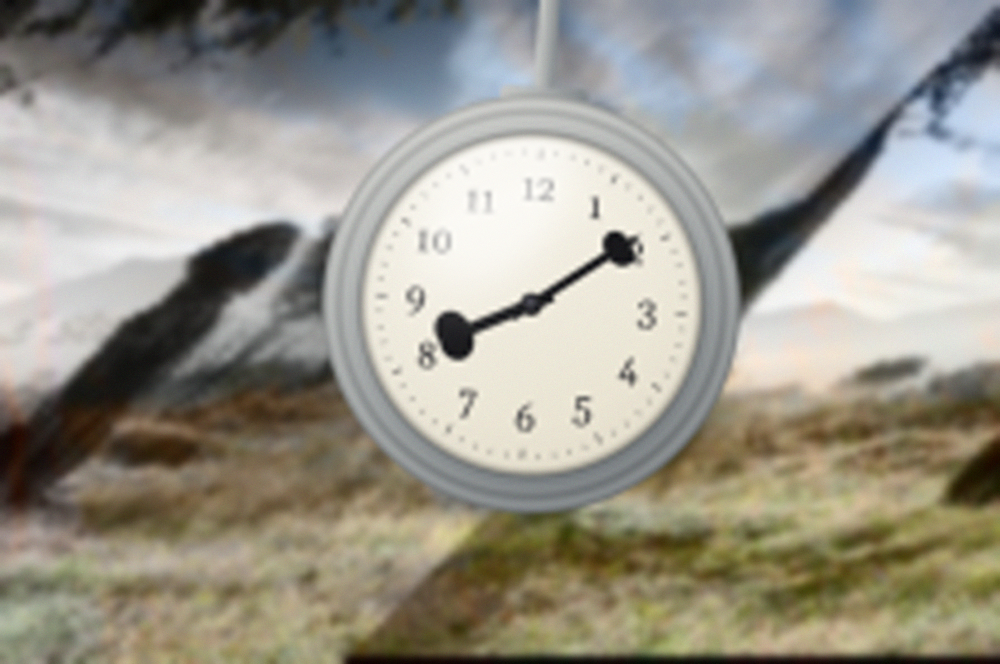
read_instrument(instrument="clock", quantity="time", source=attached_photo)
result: 8:09
